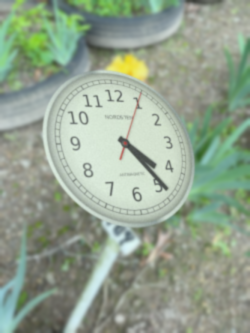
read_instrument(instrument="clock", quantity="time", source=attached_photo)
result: 4:24:05
